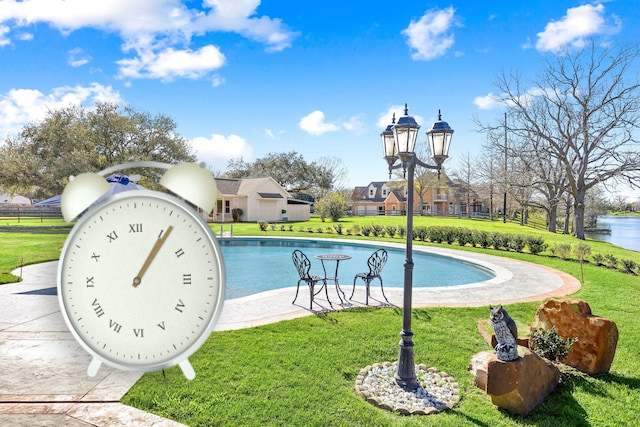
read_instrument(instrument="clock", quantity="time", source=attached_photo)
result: 1:06
